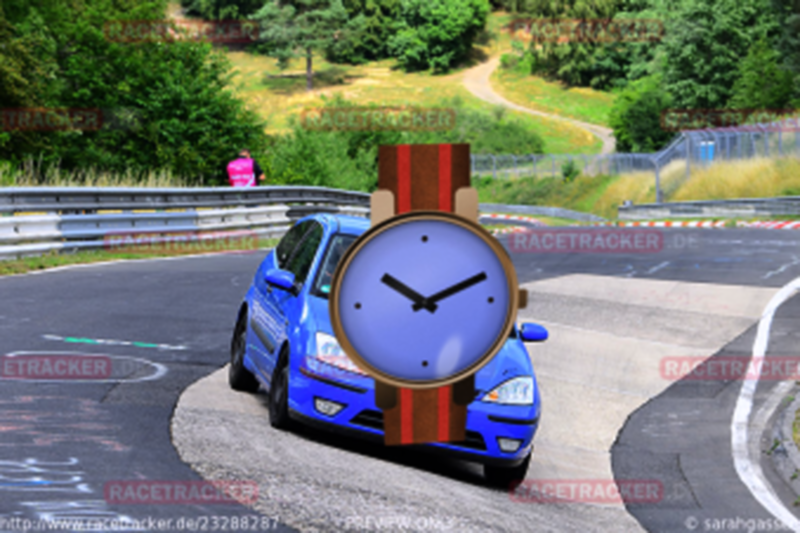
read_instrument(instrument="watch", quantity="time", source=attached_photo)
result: 10:11
